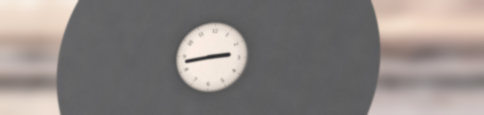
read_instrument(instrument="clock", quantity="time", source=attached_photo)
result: 2:43
